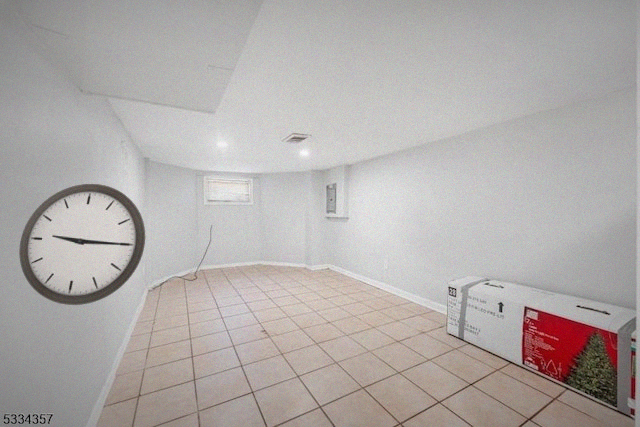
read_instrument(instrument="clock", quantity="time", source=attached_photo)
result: 9:15
